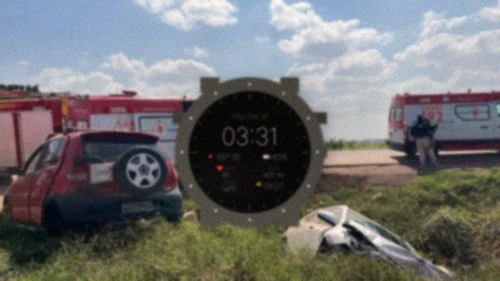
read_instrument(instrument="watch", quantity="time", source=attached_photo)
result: 3:31
